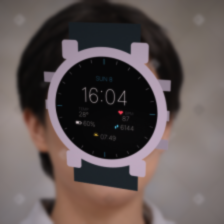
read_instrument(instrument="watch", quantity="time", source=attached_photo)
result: 16:04
